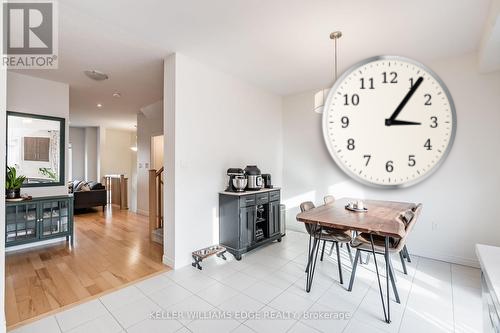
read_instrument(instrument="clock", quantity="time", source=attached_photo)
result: 3:06
